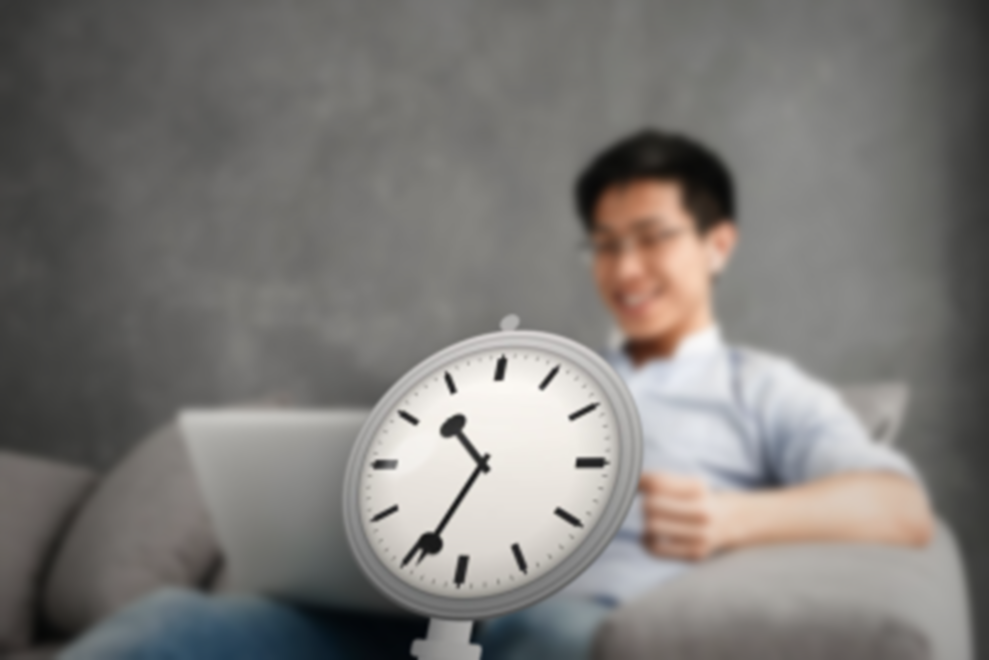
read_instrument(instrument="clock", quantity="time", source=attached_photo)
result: 10:34
